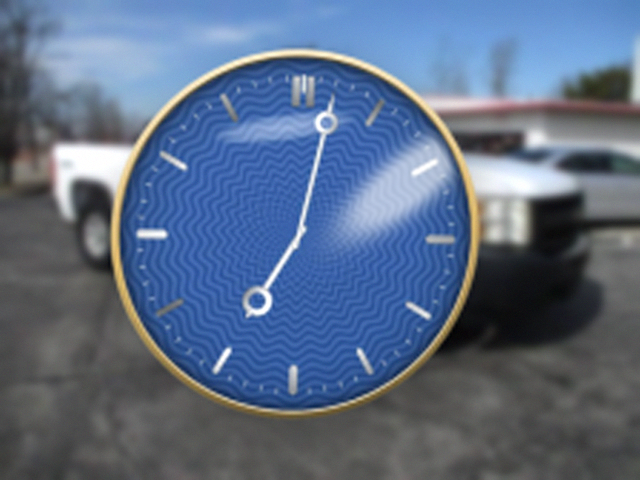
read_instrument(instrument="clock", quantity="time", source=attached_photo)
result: 7:02
